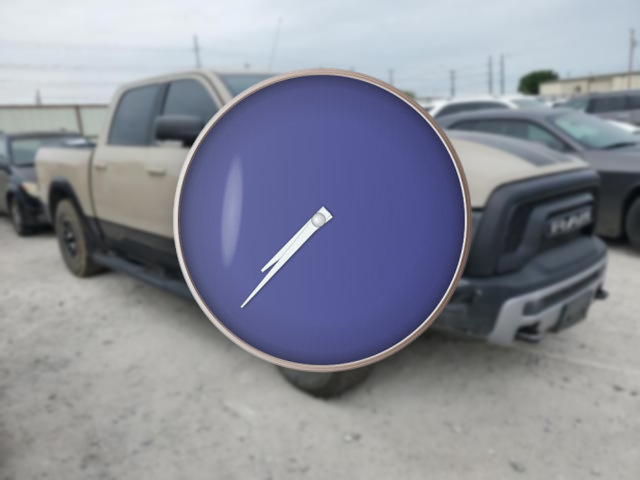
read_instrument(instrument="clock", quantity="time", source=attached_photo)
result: 7:37
